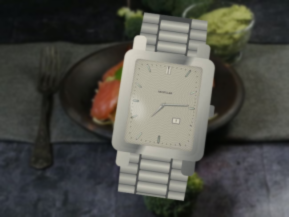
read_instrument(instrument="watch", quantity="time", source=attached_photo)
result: 7:14
